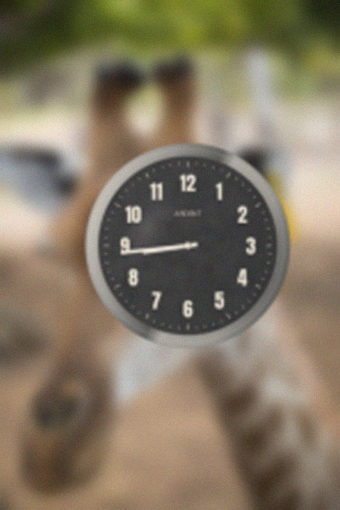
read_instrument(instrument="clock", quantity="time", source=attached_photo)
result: 8:44
